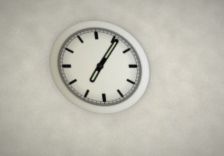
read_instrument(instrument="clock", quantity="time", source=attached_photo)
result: 7:06
